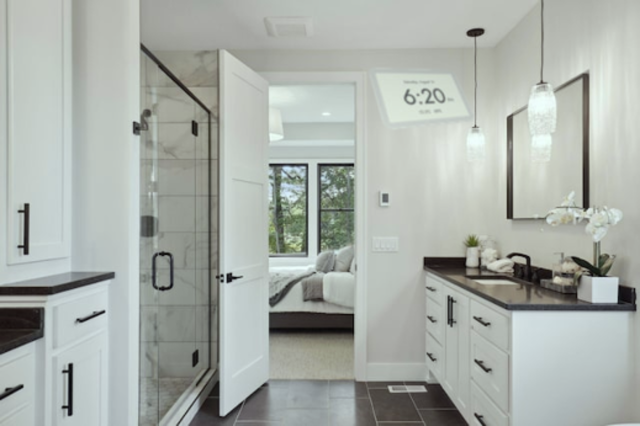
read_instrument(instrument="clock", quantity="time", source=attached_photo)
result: 6:20
